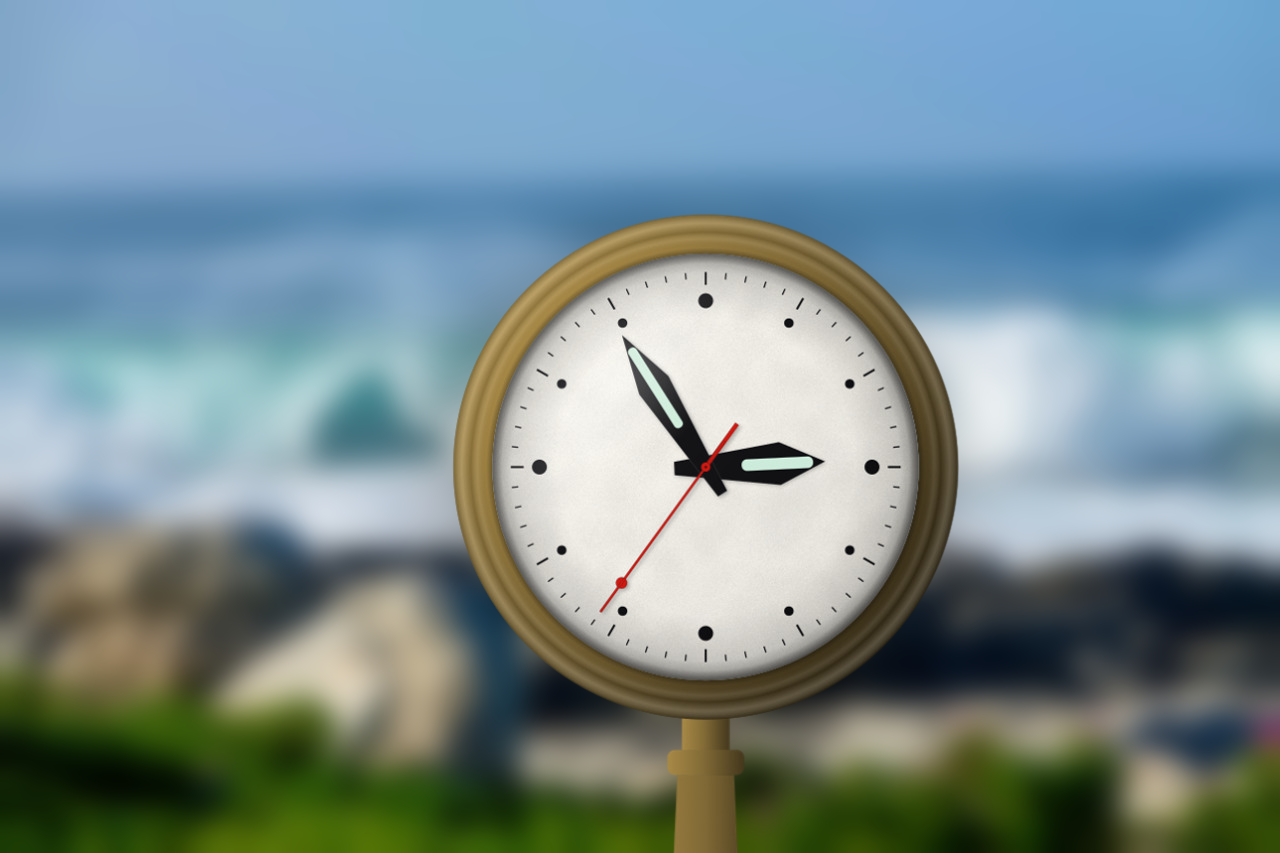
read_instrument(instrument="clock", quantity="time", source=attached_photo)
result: 2:54:36
